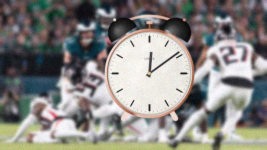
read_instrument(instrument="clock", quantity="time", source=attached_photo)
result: 12:09
